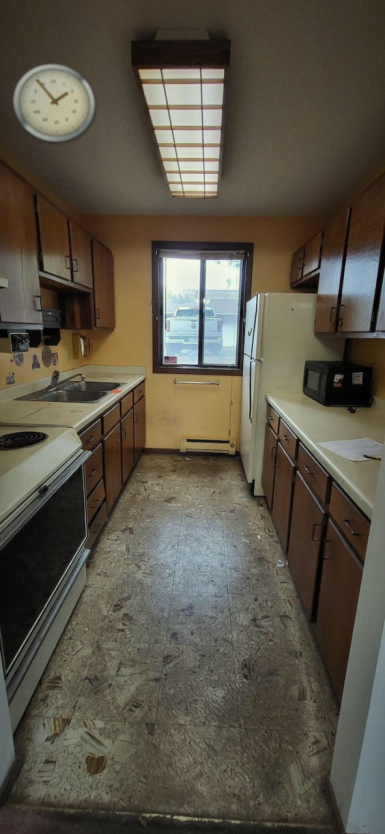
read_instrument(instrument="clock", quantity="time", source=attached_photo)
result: 1:54
